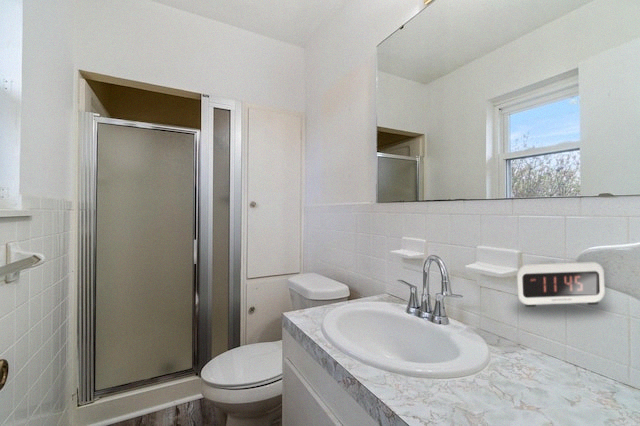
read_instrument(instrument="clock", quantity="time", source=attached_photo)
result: 11:45
